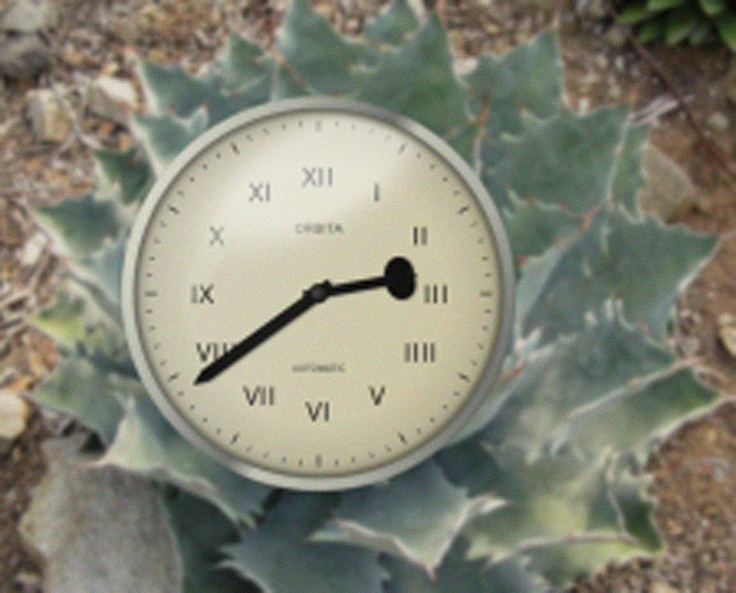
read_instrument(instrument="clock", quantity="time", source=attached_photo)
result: 2:39
